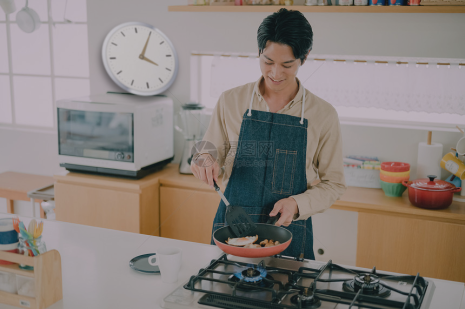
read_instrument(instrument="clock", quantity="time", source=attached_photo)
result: 4:05
